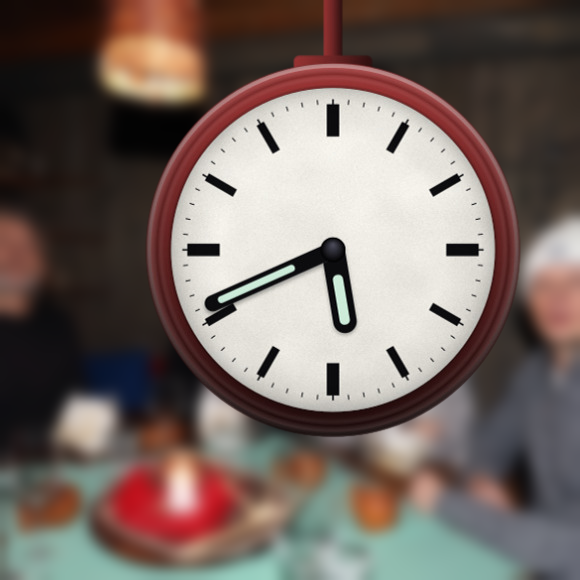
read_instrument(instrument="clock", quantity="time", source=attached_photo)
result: 5:41
